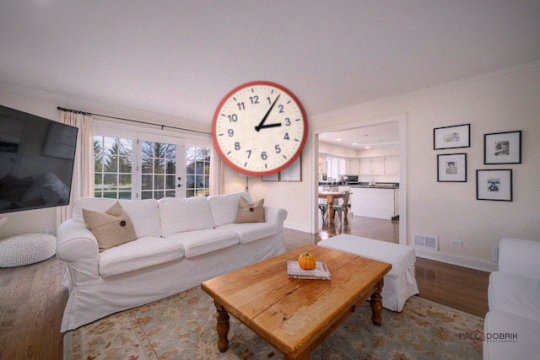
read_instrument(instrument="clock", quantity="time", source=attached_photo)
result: 3:07
